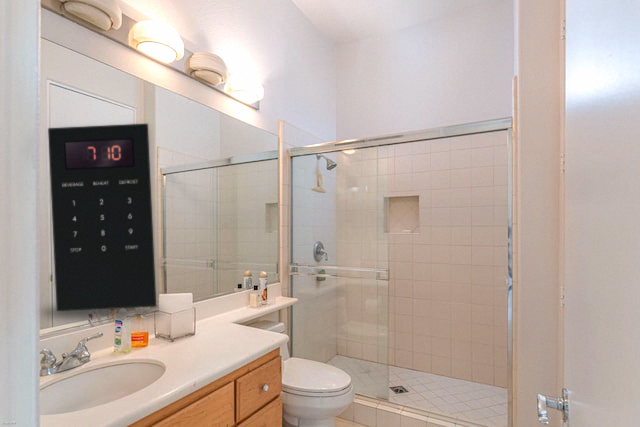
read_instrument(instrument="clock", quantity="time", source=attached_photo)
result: 7:10
